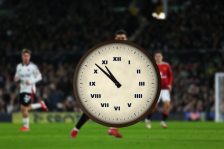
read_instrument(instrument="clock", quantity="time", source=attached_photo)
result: 10:52
